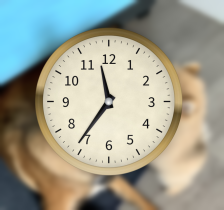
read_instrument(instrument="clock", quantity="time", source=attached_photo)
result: 11:36
